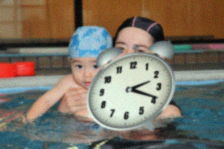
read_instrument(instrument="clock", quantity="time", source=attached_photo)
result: 2:19
